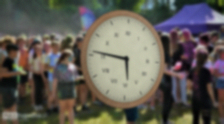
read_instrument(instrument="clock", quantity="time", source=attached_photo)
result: 5:46
